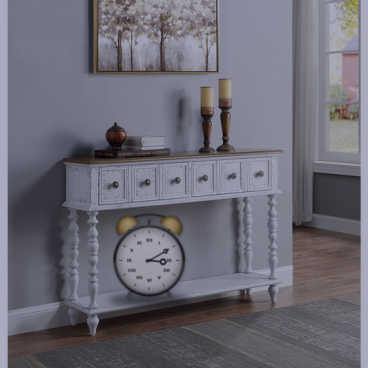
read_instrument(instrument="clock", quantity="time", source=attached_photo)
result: 3:10
